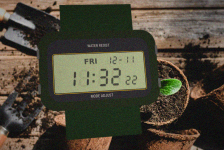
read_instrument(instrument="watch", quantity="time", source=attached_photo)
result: 11:32:22
